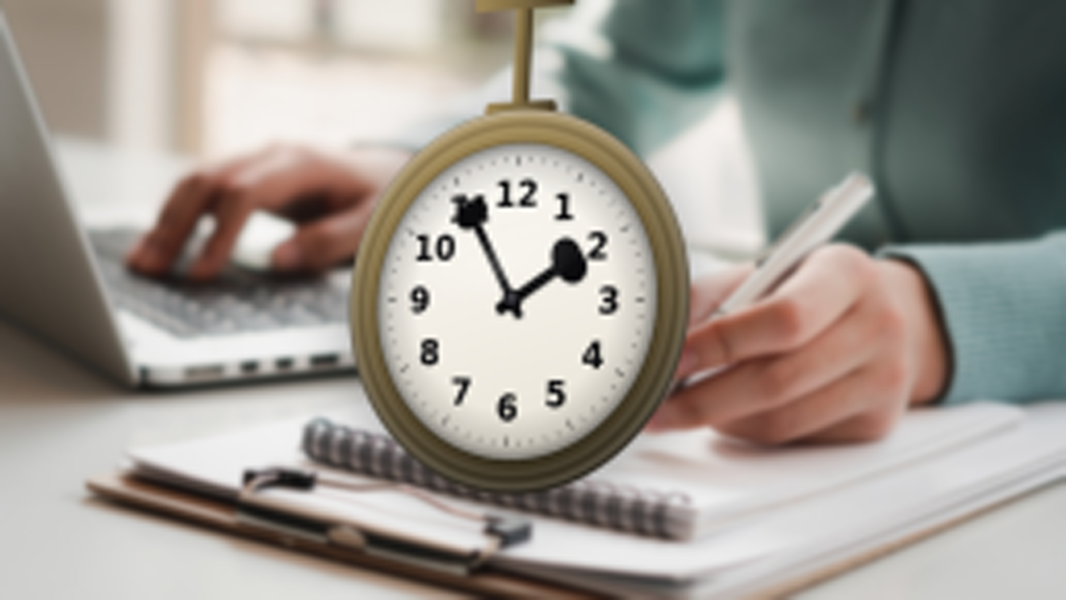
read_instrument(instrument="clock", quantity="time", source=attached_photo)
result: 1:55
